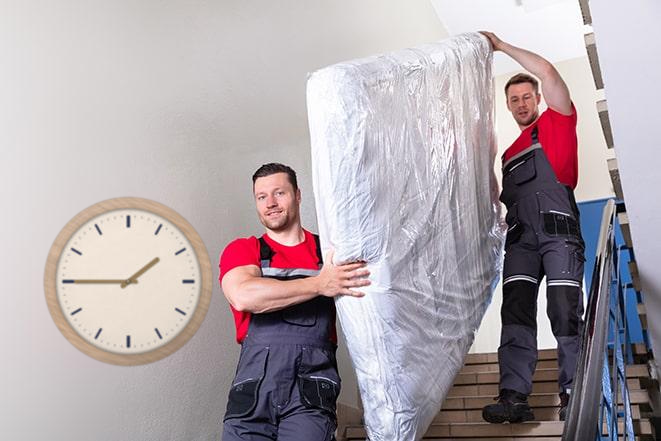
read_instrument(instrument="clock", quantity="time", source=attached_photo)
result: 1:45
